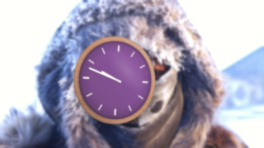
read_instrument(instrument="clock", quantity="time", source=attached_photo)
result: 9:48
